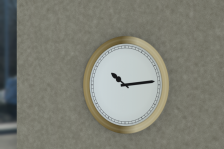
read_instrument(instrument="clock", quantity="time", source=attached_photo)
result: 10:14
